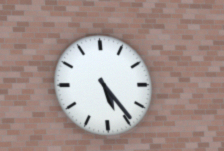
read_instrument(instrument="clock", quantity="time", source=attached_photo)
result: 5:24
